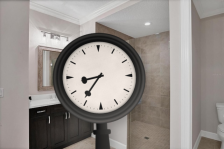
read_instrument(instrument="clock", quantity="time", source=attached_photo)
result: 8:36
